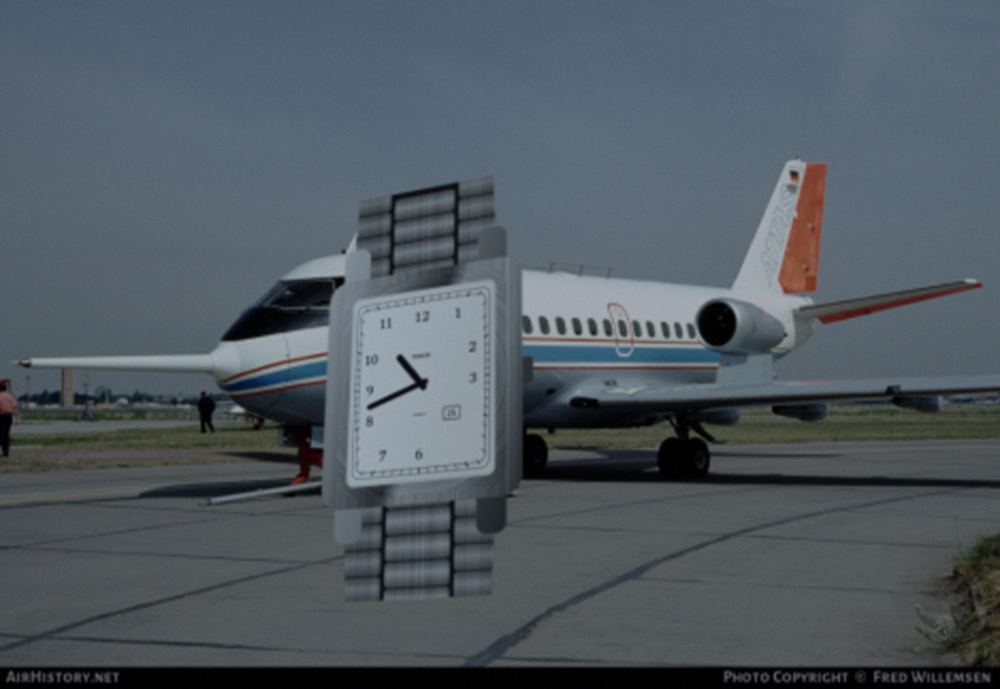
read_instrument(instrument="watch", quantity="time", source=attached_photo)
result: 10:42
